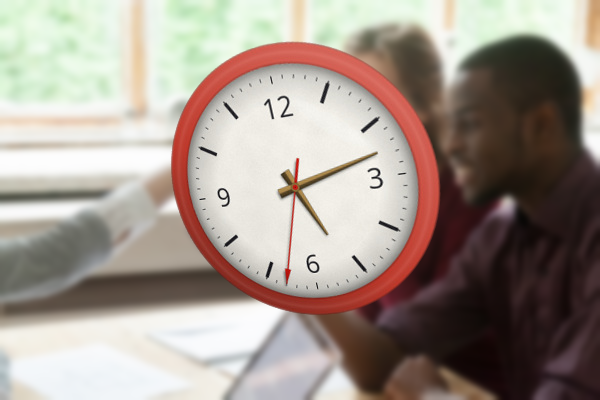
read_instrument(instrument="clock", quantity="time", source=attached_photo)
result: 5:12:33
